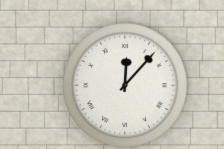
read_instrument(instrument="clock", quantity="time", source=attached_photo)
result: 12:07
